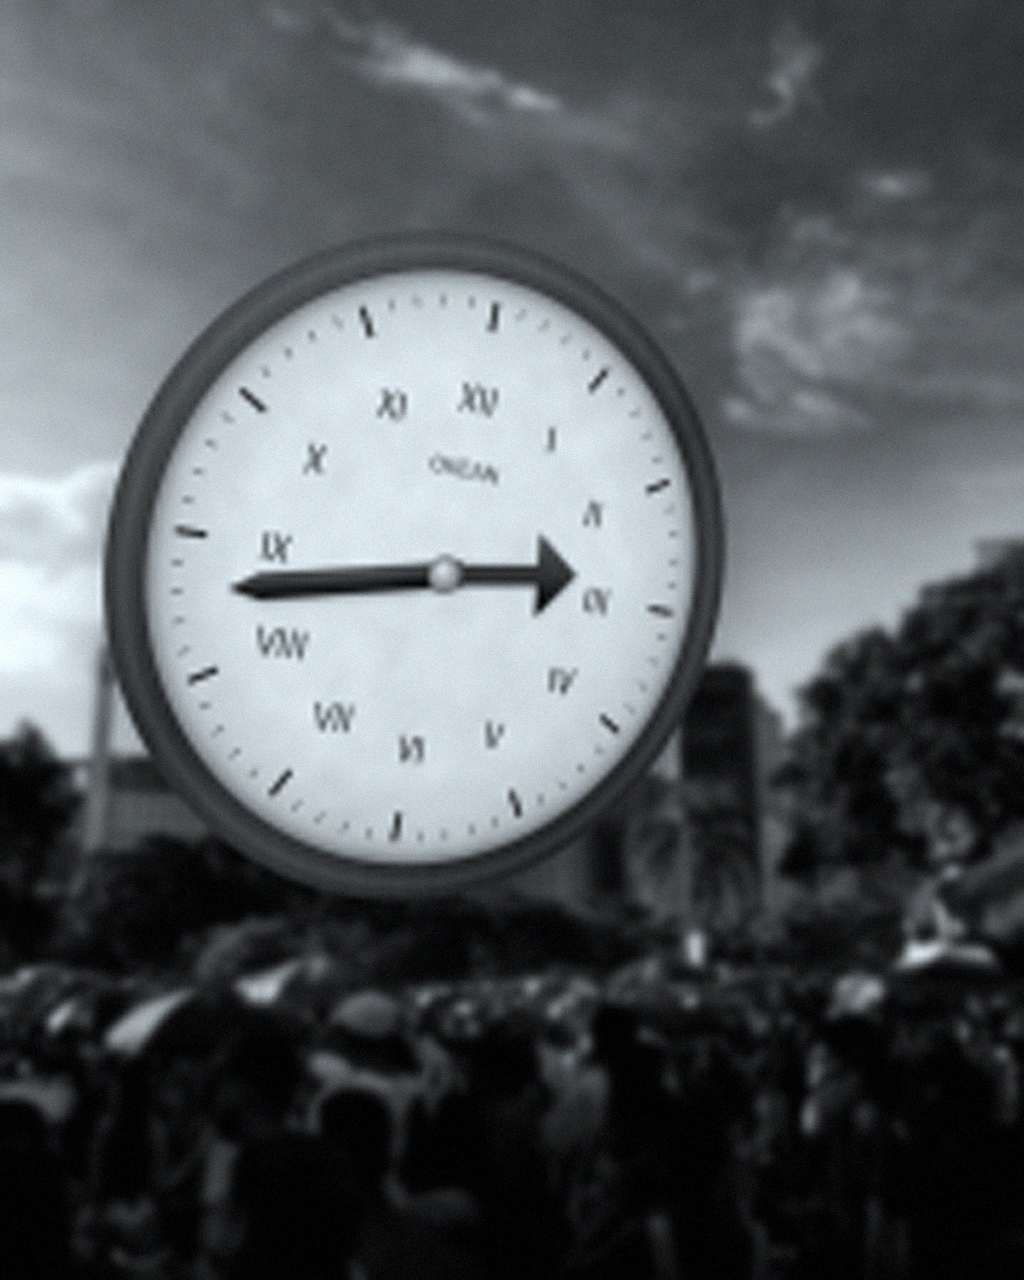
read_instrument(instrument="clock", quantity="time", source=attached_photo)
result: 2:43
